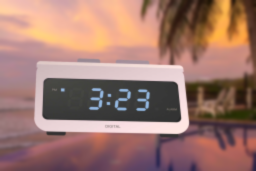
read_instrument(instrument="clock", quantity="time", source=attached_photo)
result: 3:23
